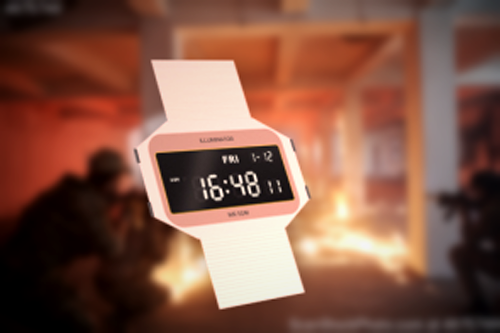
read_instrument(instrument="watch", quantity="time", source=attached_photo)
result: 16:48:11
